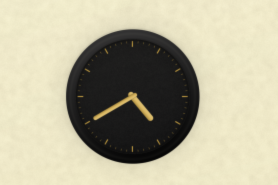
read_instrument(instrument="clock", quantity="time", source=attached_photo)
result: 4:40
